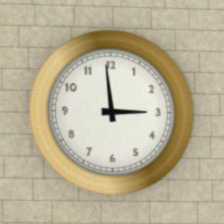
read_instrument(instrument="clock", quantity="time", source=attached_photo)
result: 2:59
